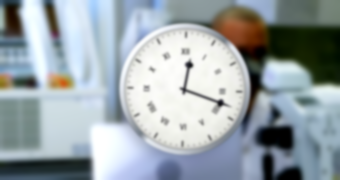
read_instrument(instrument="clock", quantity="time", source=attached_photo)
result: 12:18
